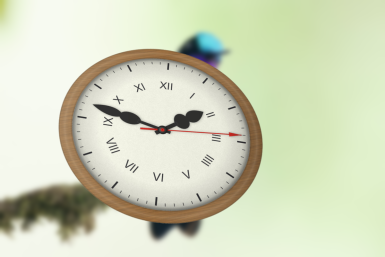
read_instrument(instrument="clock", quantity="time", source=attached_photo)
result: 1:47:14
